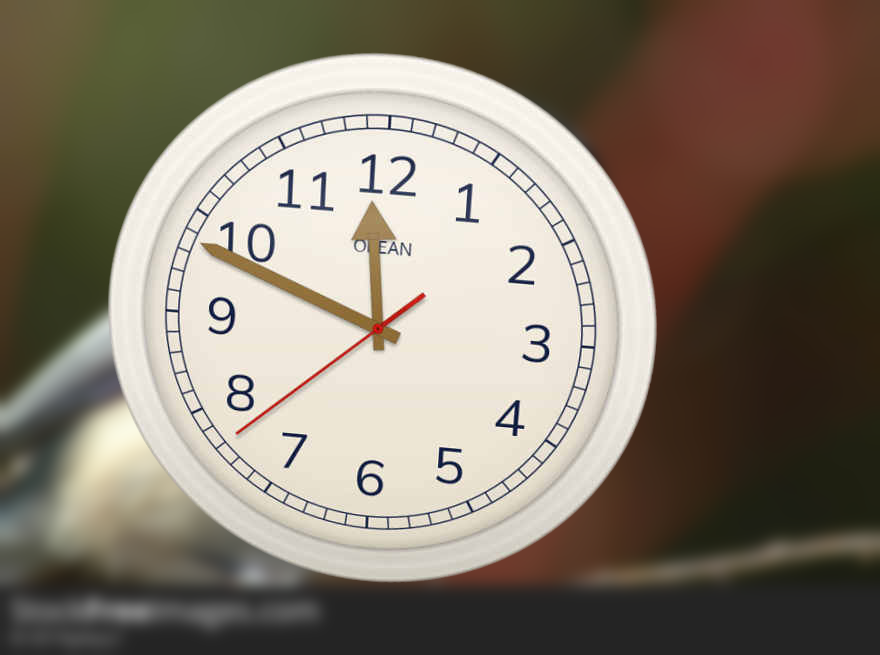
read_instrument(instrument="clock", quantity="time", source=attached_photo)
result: 11:48:38
